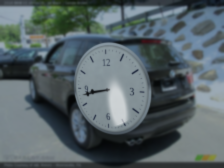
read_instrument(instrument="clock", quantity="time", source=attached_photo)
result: 8:43
